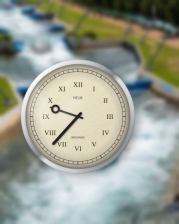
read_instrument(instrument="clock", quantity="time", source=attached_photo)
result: 9:37
